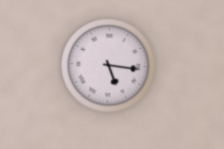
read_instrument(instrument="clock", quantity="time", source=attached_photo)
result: 5:16
